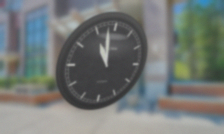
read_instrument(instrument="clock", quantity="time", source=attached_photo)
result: 10:58
